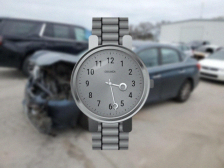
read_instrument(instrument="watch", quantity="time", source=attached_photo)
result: 3:28
